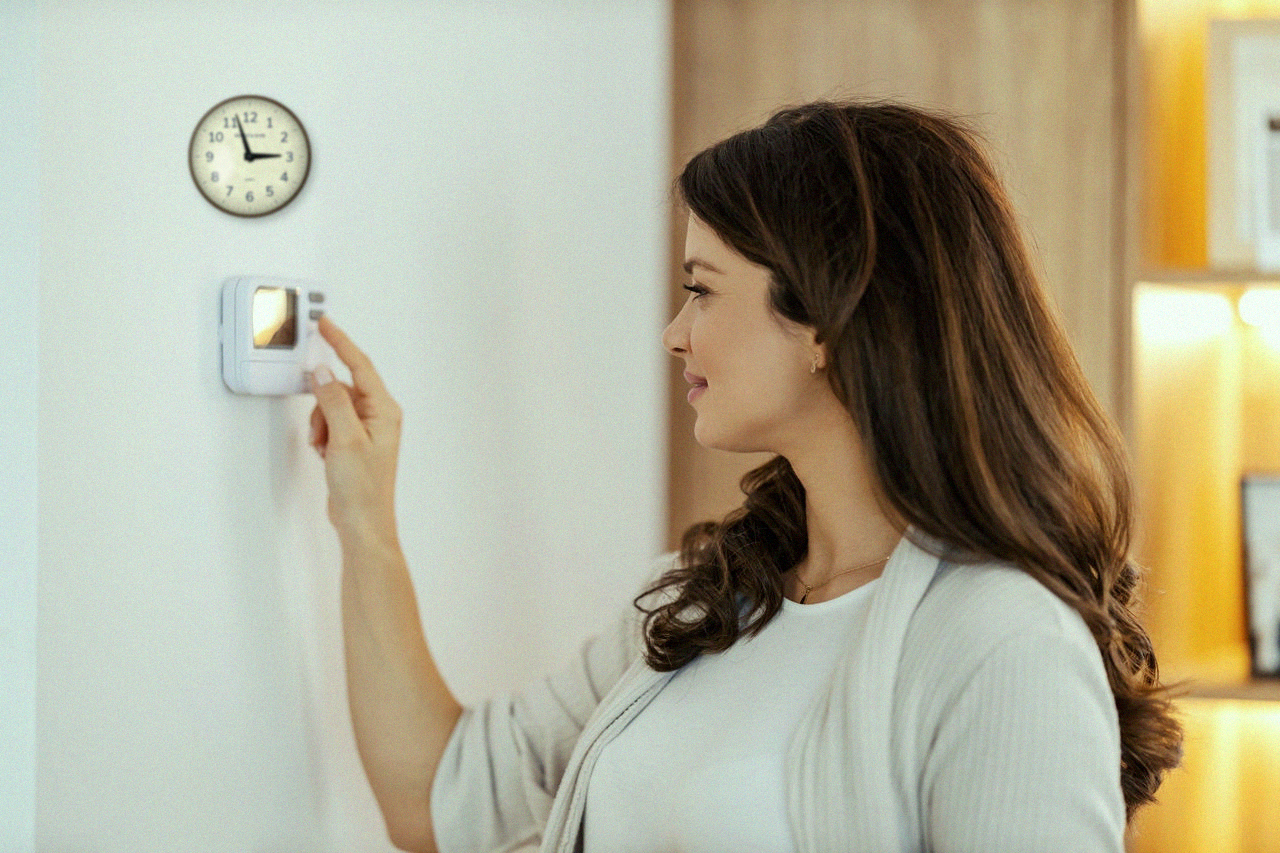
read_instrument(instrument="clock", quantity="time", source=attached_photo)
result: 2:57
